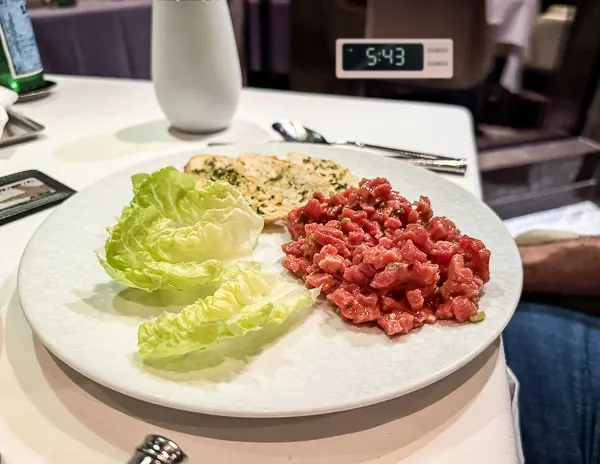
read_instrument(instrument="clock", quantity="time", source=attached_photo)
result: 5:43
